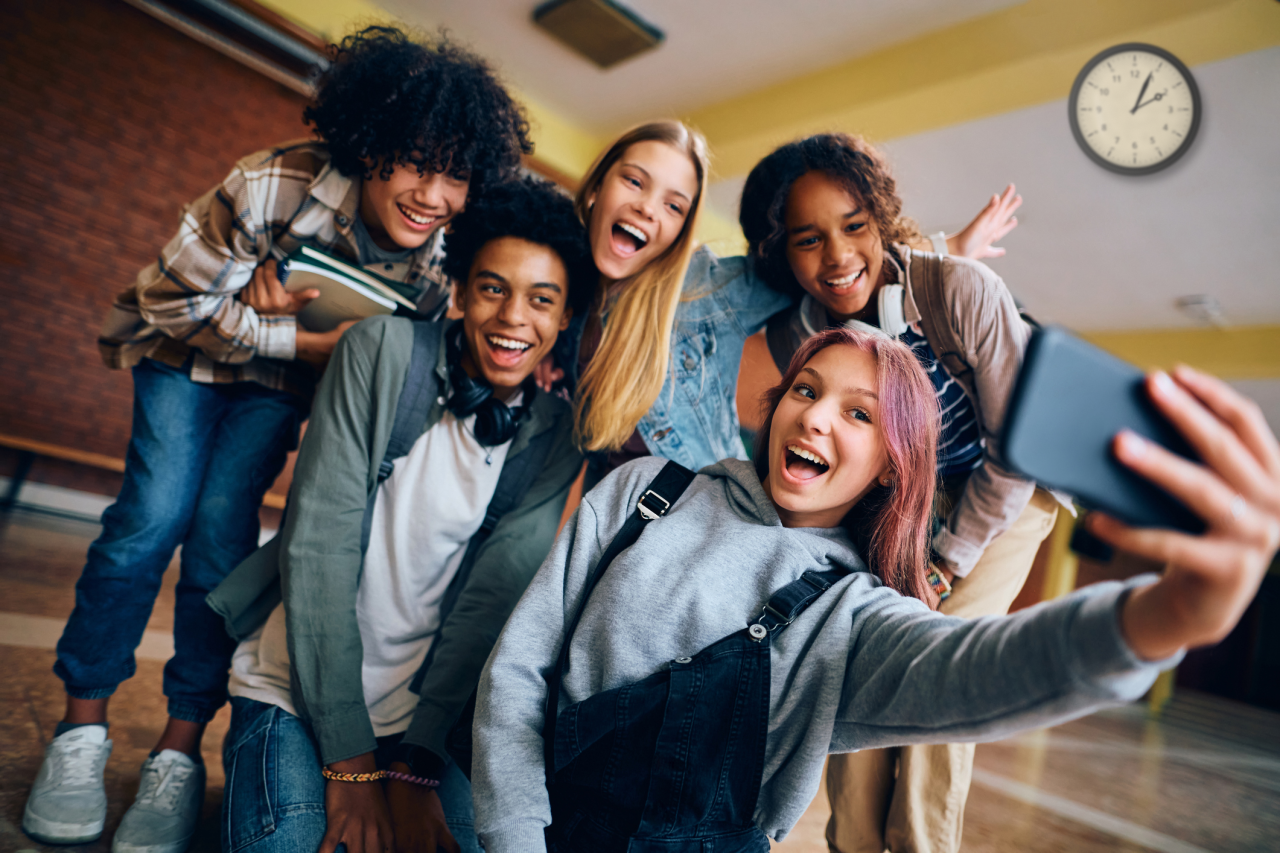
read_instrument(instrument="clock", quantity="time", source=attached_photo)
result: 2:04
